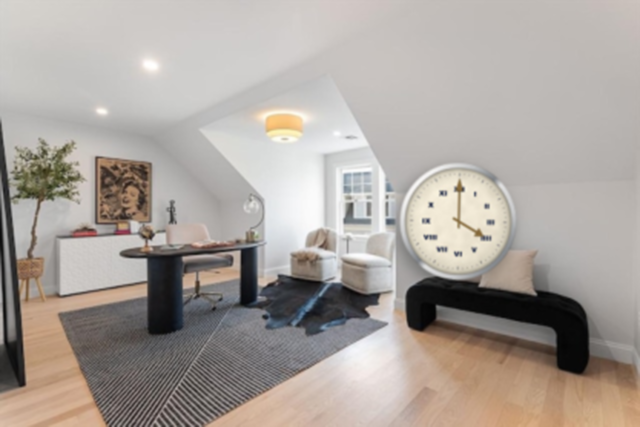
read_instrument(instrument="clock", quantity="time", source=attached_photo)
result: 4:00
